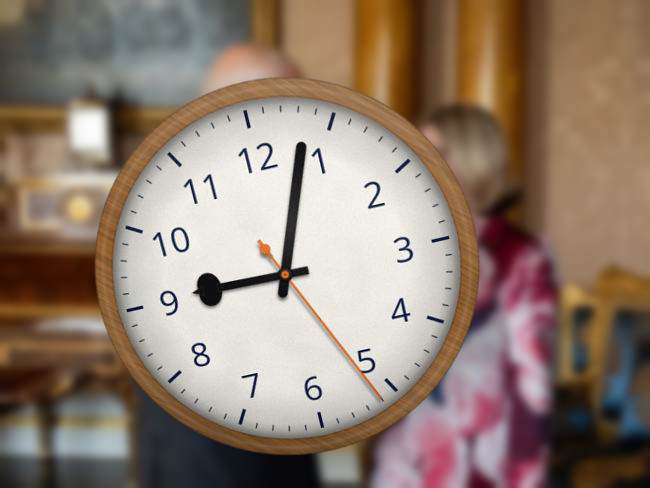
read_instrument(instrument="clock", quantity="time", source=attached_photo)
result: 9:03:26
